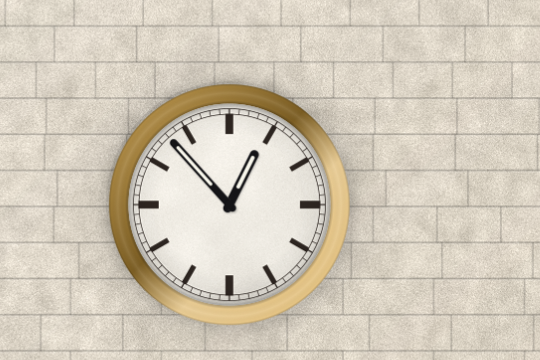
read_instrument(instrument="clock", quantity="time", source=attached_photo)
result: 12:53
